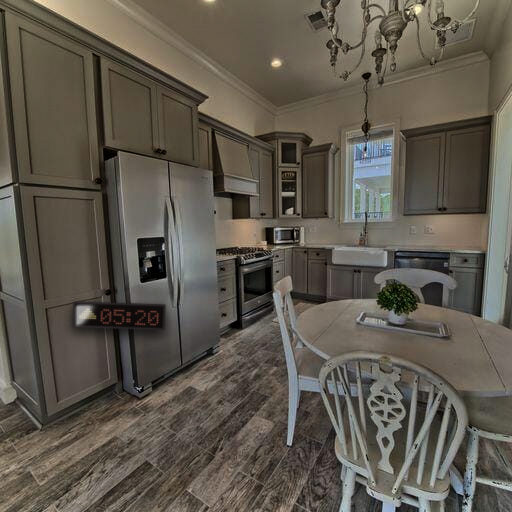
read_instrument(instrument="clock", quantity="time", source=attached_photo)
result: 5:20
